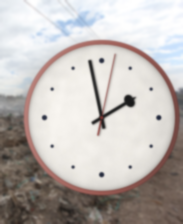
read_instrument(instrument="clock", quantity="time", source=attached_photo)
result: 1:58:02
